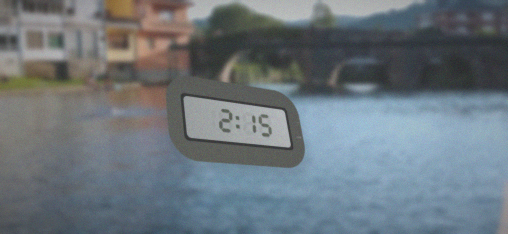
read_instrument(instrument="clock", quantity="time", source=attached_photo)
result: 2:15
